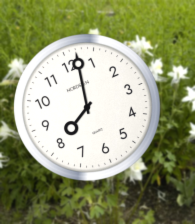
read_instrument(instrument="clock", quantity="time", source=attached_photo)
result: 8:02
